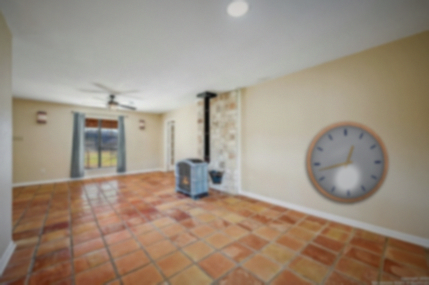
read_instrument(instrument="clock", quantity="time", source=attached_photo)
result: 12:43
